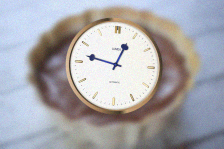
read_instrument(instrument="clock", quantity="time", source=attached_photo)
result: 12:47
